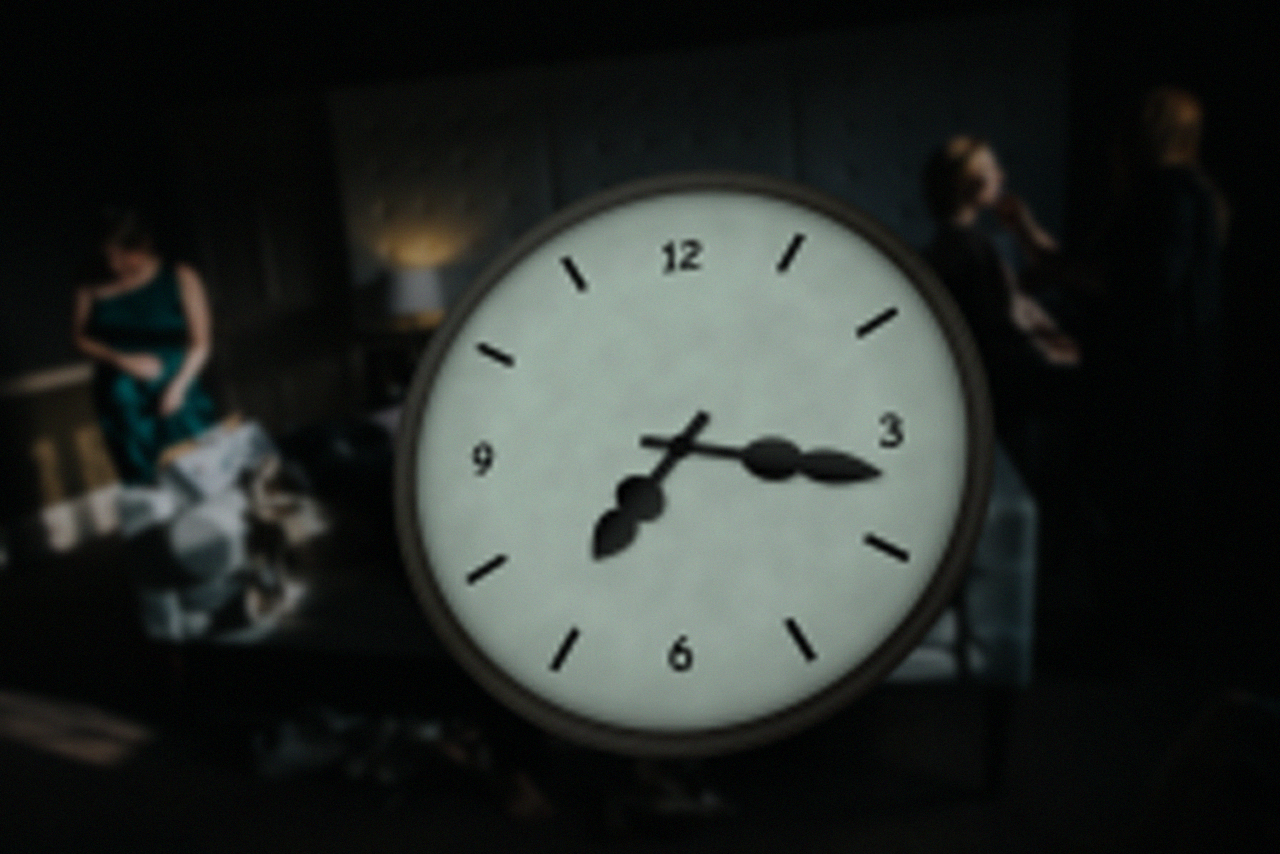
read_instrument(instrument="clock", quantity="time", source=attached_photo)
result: 7:17
